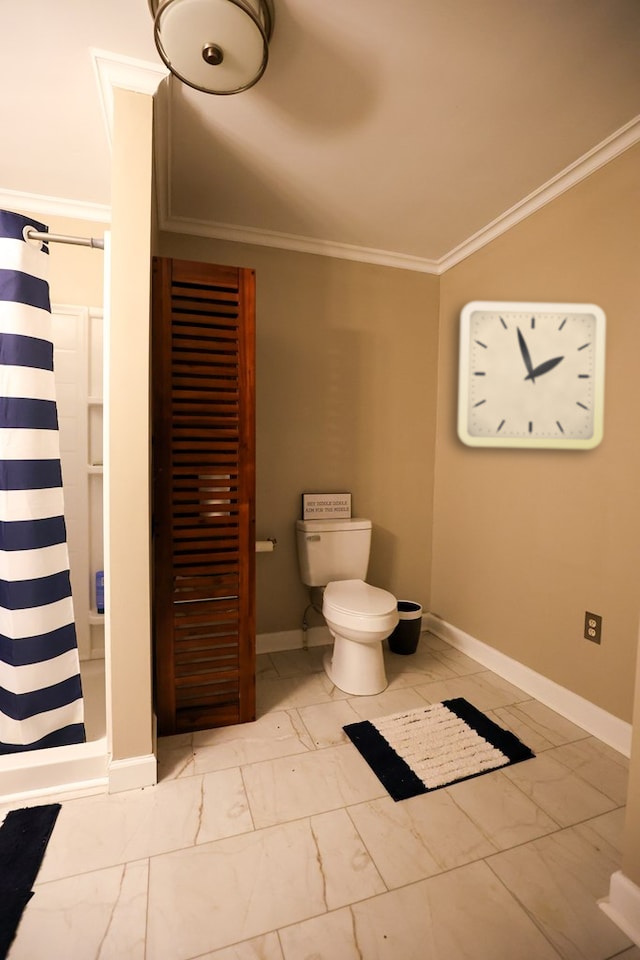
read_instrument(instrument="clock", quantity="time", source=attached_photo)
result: 1:57
